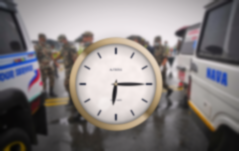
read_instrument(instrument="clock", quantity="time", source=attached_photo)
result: 6:15
